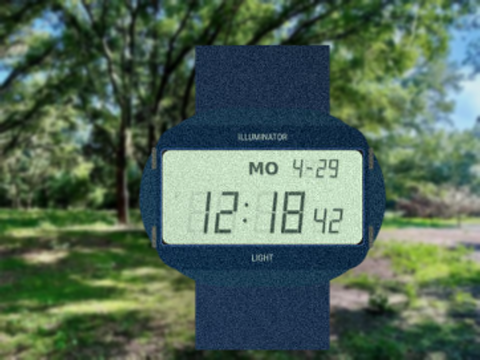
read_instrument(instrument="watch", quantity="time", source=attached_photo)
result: 12:18:42
